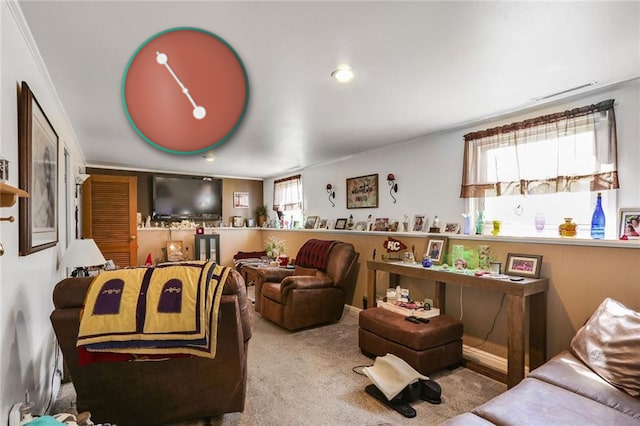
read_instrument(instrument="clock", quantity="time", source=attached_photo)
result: 4:54
